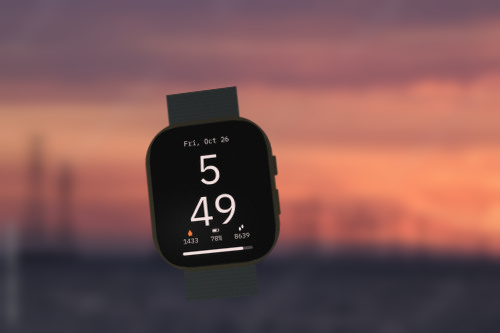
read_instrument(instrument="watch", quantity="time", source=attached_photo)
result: 5:49
